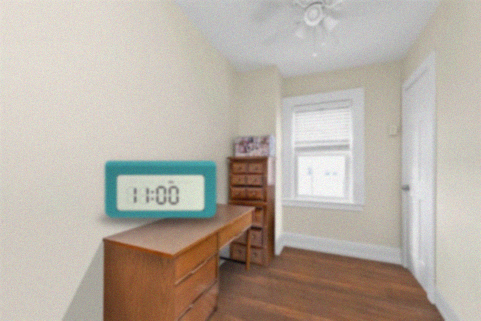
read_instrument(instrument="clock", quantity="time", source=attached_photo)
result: 11:00
